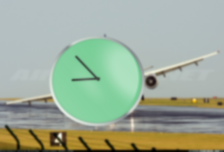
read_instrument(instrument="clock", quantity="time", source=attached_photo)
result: 8:53
